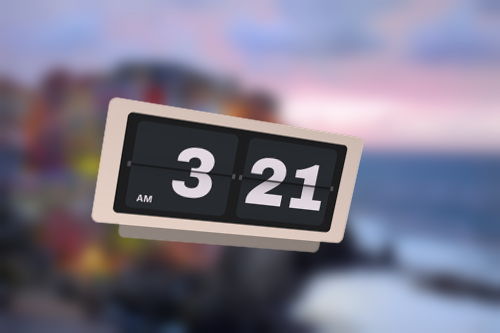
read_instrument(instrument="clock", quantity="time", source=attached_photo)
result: 3:21
